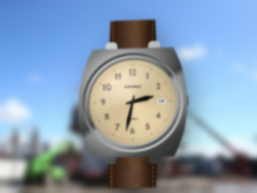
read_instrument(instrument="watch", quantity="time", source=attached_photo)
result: 2:32
